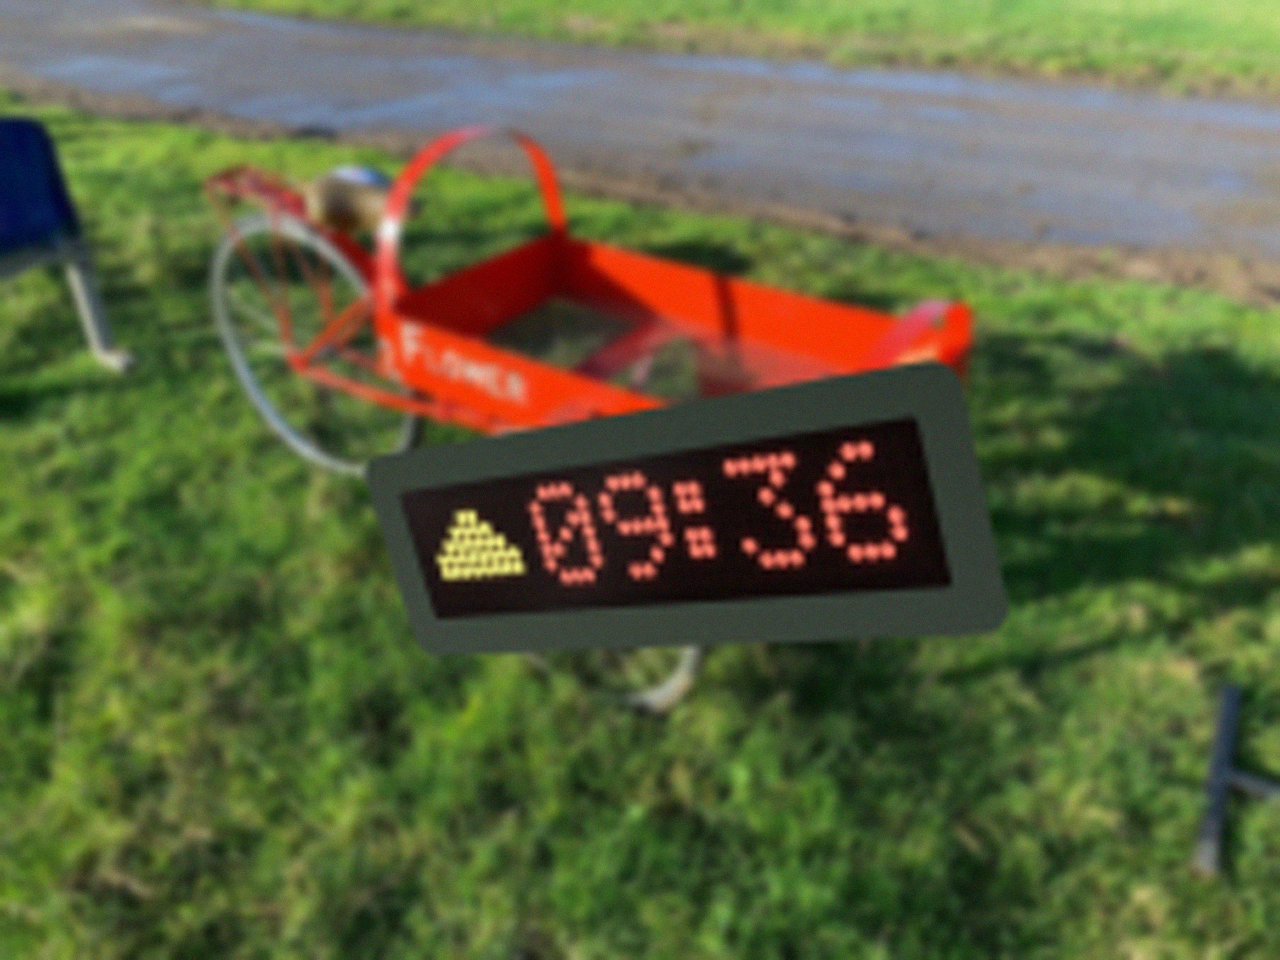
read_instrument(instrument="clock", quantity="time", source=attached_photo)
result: 9:36
